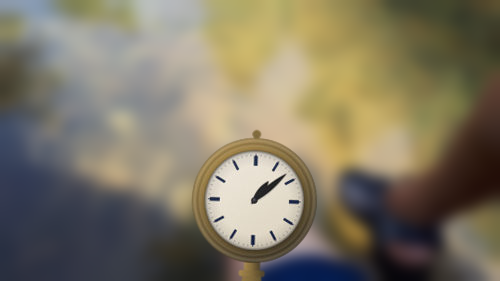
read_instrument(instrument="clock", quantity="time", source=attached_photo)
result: 1:08
